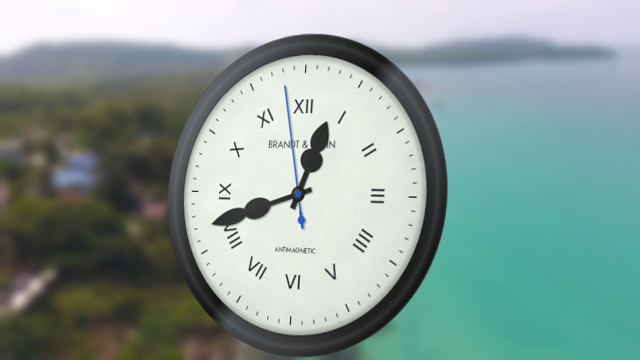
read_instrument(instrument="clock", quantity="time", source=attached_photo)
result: 12:41:58
